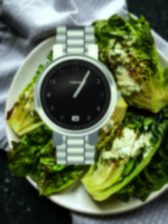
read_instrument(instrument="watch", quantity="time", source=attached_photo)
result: 1:05
